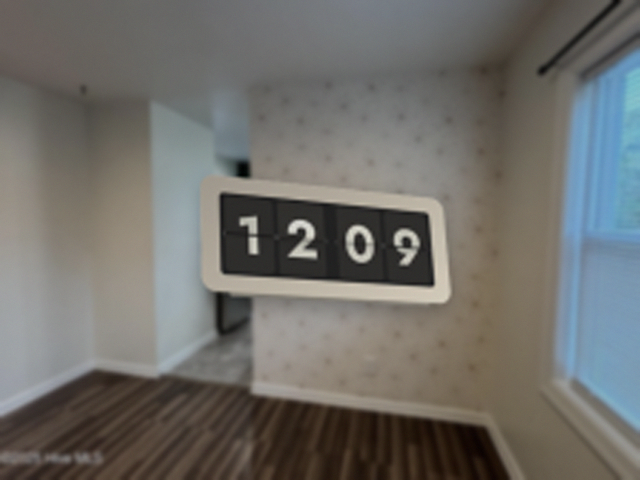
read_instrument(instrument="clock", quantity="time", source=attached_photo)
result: 12:09
